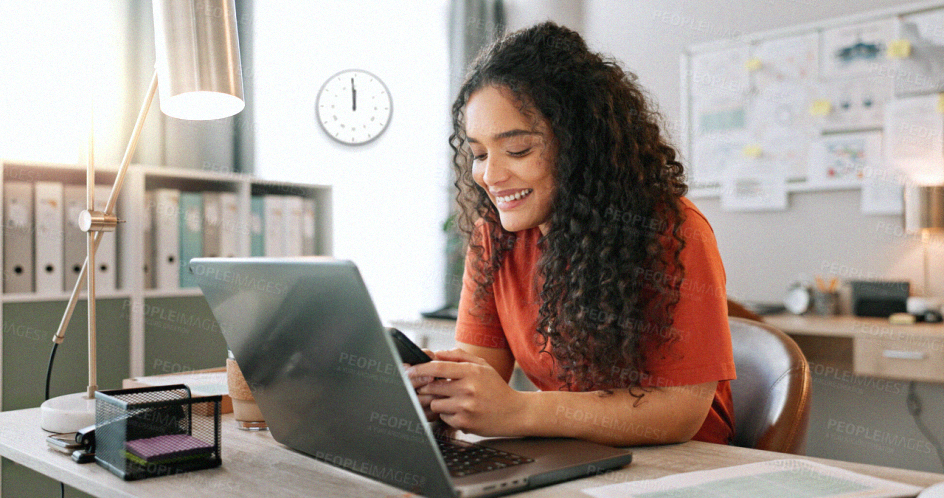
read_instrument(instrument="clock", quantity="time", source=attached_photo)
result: 11:59
